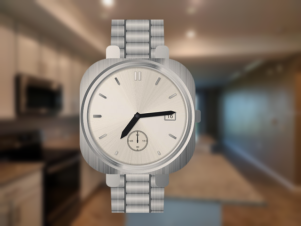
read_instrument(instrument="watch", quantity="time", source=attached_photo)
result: 7:14
